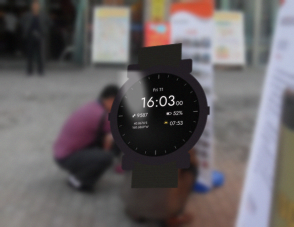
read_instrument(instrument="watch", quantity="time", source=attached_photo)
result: 16:03
